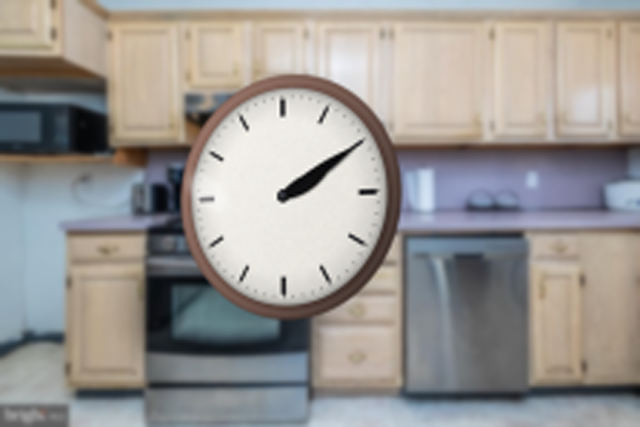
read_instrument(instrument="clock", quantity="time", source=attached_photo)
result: 2:10
